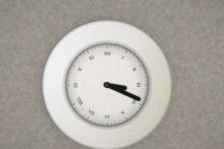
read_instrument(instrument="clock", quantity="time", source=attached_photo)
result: 3:19
